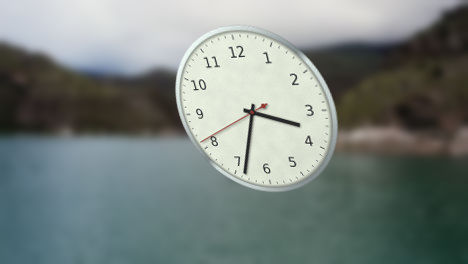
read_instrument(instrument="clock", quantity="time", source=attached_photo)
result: 3:33:41
